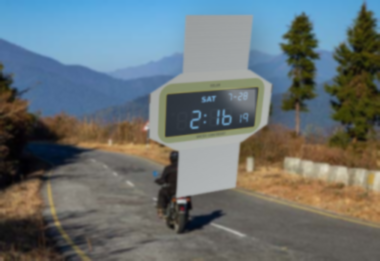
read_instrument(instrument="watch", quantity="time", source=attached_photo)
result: 2:16
